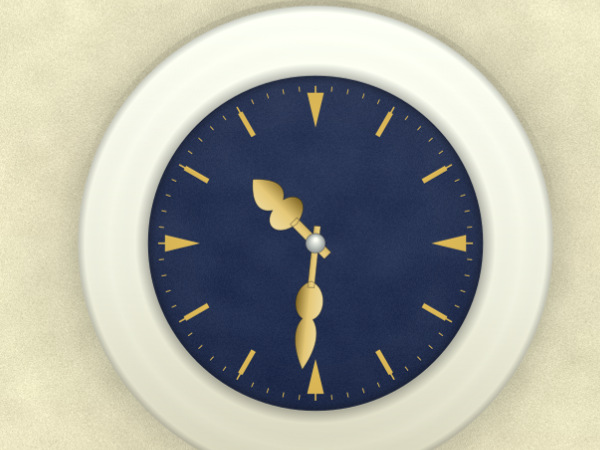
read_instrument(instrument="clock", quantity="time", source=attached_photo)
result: 10:31
